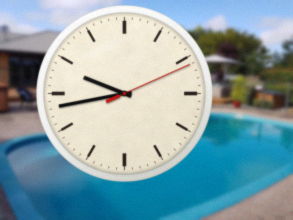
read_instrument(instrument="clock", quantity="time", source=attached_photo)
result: 9:43:11
